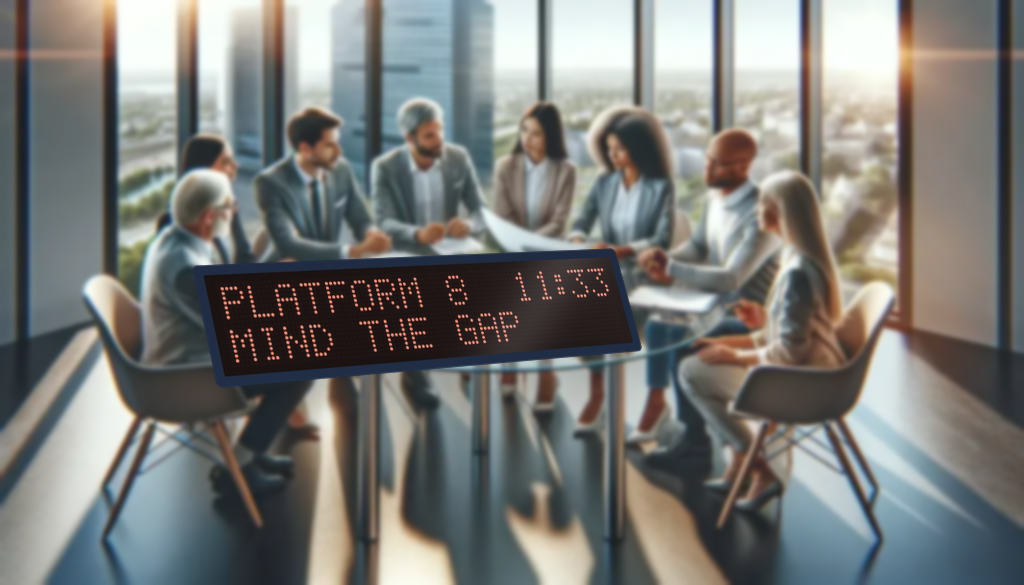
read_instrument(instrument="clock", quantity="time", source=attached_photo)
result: 11:33
